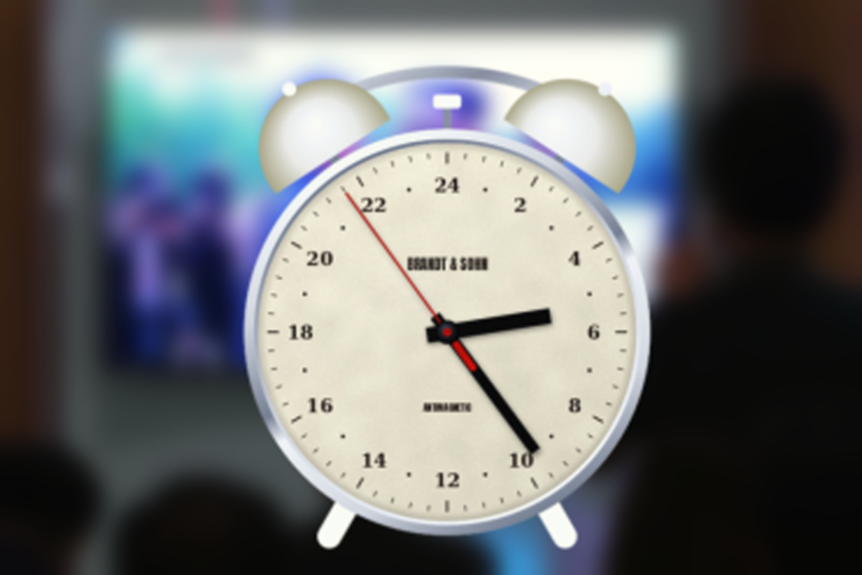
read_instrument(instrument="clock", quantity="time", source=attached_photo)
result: 5:23:54
